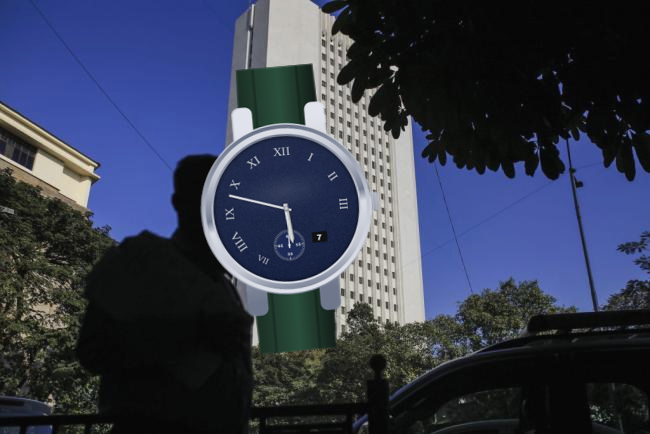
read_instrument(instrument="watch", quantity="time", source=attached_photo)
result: 5:48
